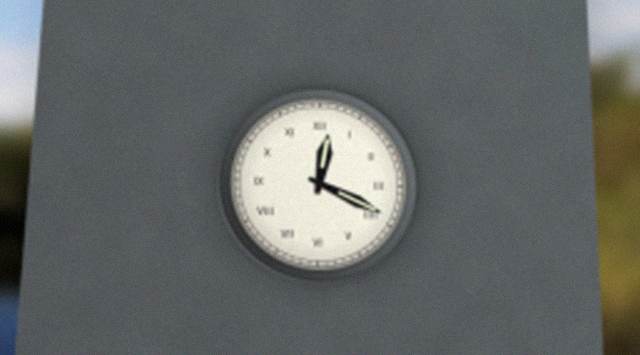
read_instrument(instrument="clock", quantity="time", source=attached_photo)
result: 12:19
